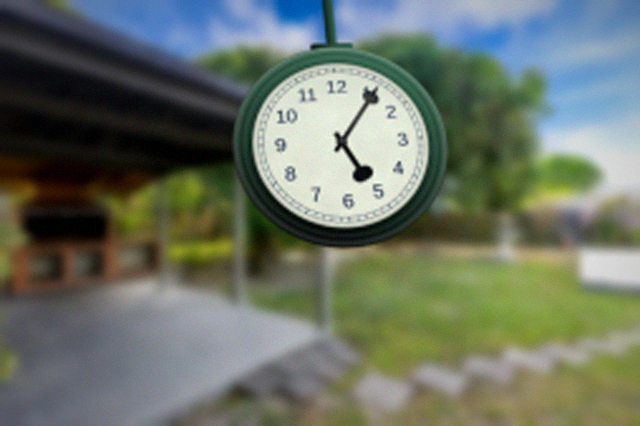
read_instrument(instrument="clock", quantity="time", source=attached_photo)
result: 5:06
